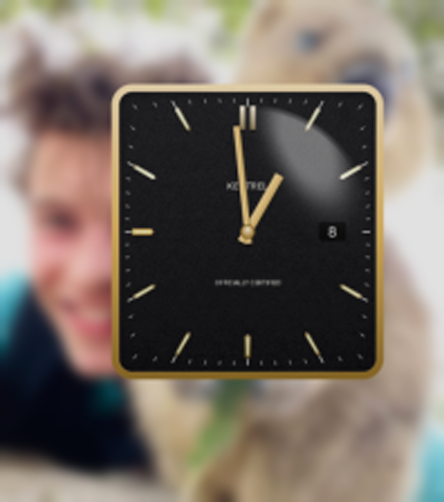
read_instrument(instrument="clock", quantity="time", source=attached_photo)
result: 12:59
